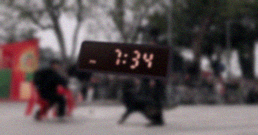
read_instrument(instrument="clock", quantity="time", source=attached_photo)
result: 7:34
